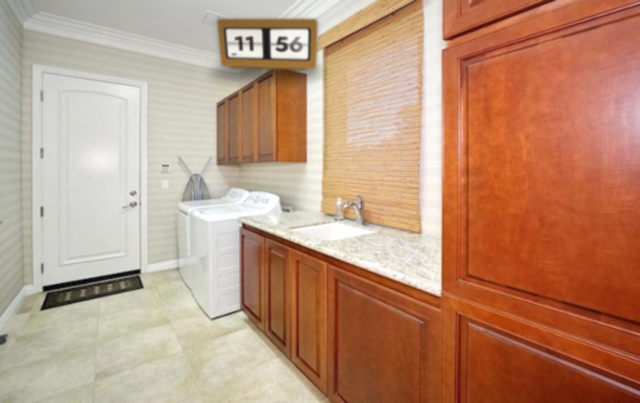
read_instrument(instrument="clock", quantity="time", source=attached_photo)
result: 11:56
